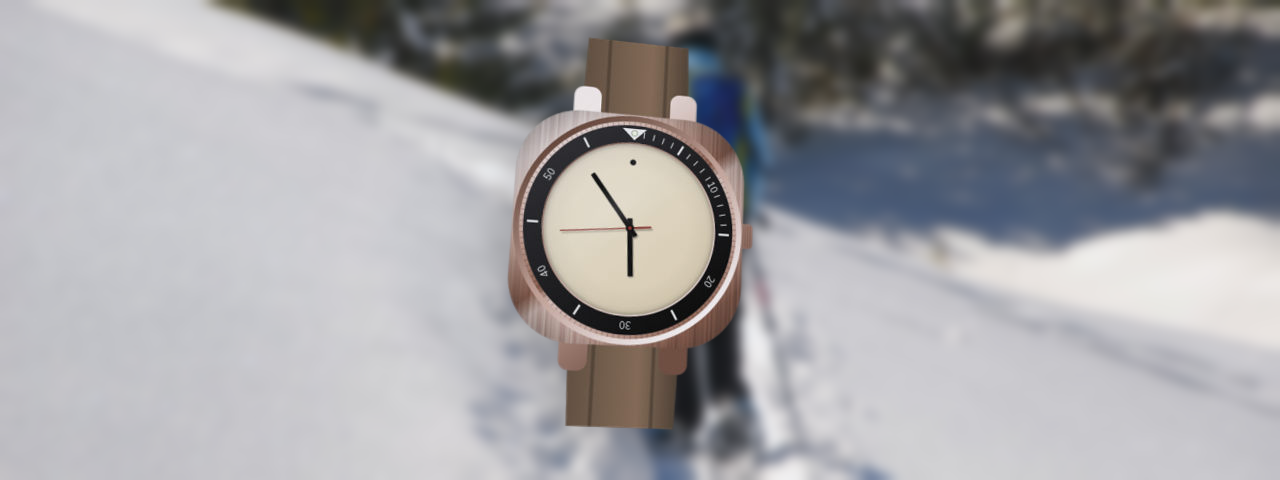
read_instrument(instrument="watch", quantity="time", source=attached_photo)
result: 5:53:44
